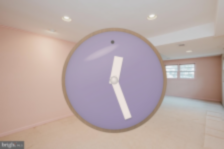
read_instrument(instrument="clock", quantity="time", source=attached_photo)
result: 12:27
